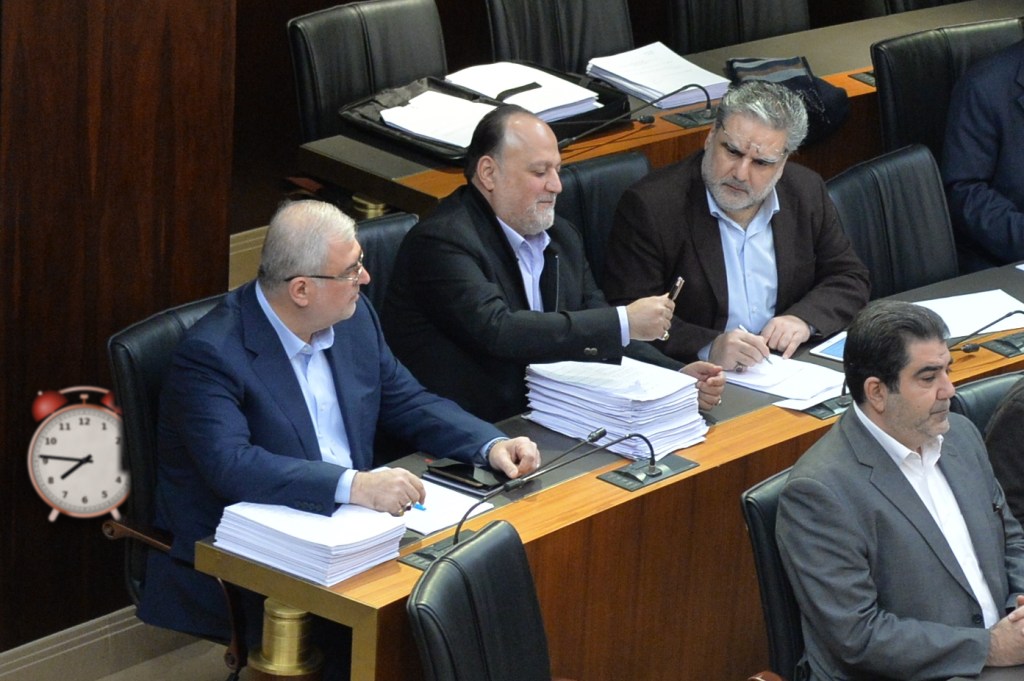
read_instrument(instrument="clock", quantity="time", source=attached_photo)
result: 7:46
